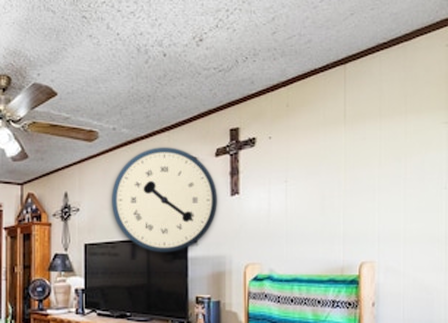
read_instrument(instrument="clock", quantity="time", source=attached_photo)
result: 10:21
